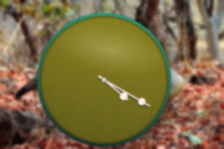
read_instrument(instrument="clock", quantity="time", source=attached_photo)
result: 4:20
